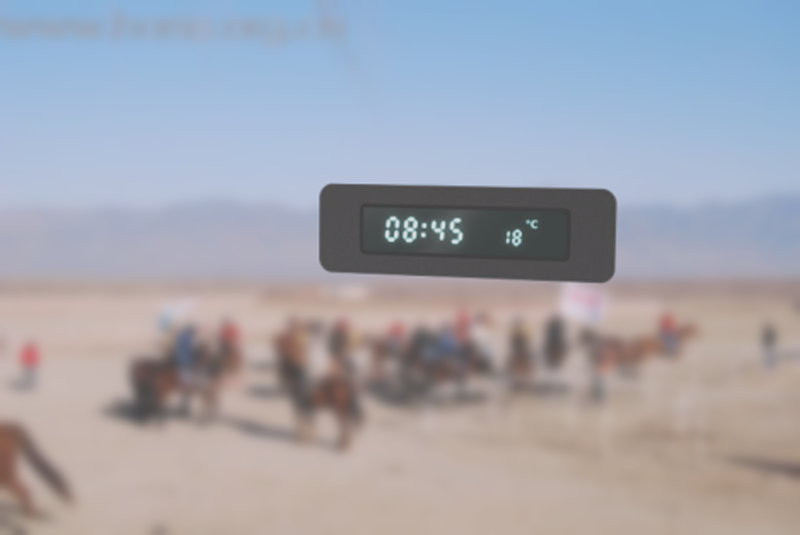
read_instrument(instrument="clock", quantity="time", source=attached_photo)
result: 8:45
